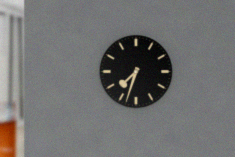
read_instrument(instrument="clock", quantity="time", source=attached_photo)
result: 7:33
